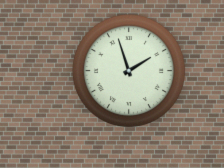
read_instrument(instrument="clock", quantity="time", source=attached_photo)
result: 1:57
